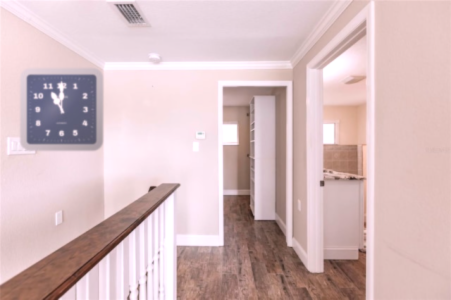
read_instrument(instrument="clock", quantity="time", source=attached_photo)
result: 11:00
